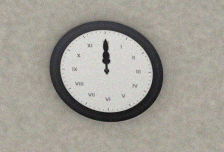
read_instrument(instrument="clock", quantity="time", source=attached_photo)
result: 12:00
